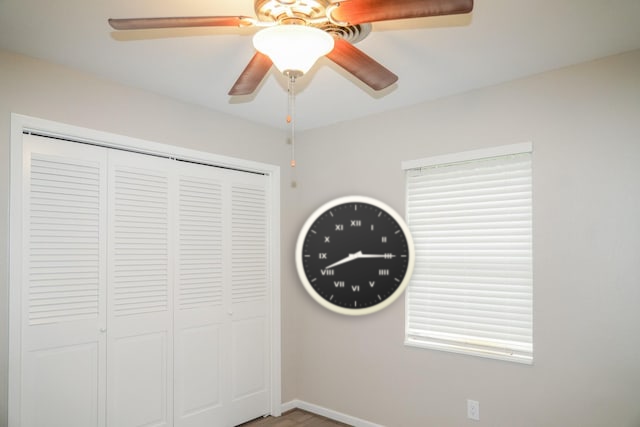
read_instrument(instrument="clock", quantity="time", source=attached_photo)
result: 8:15
